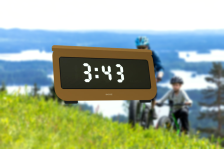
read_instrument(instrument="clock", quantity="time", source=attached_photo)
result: 3:43
